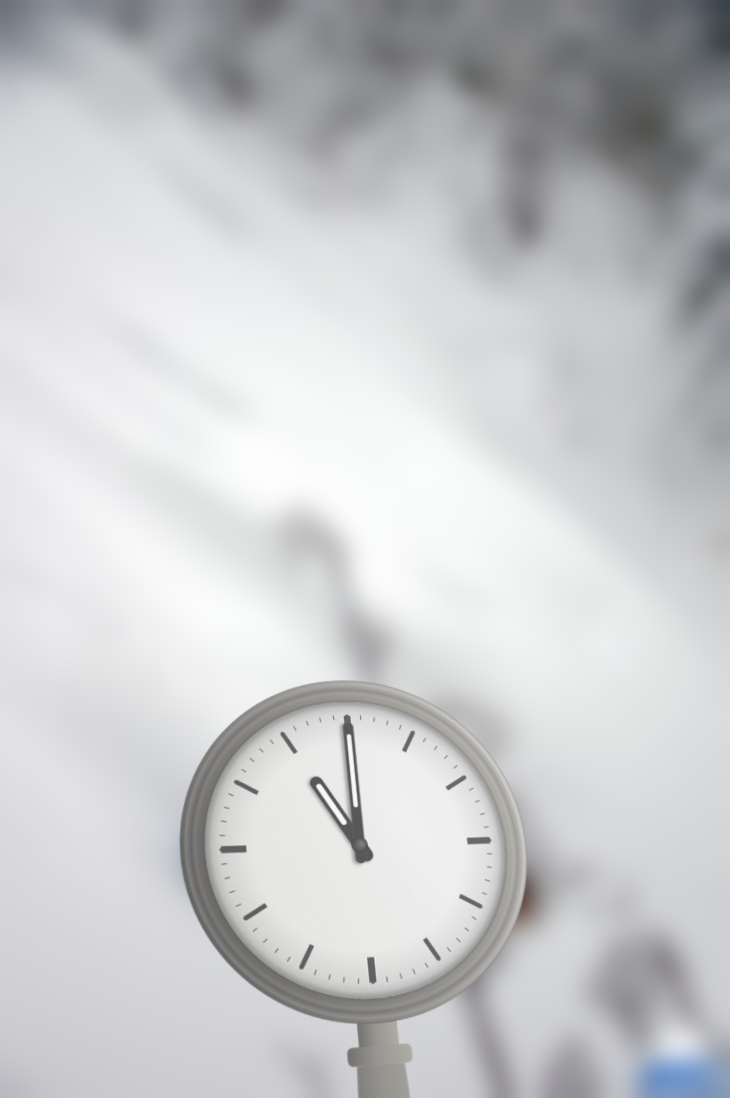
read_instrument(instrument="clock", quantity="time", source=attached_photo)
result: 11:00
